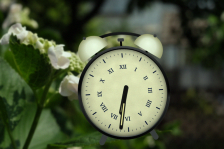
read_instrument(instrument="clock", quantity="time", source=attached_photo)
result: 6:32
